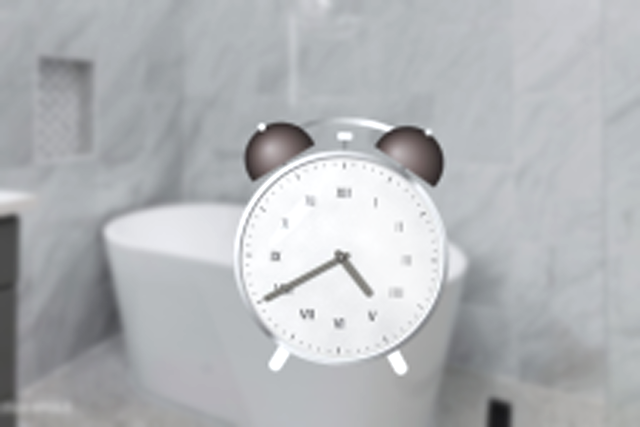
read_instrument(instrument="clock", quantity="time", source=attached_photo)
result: 4:40
